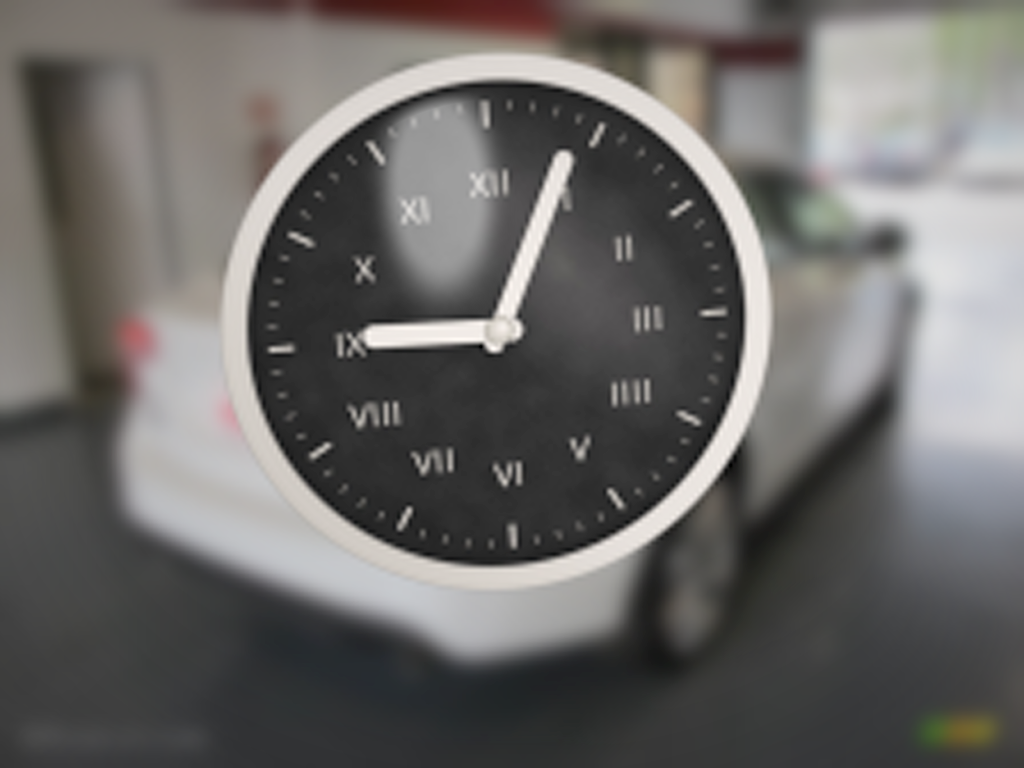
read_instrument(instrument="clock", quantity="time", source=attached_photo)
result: 9:04
